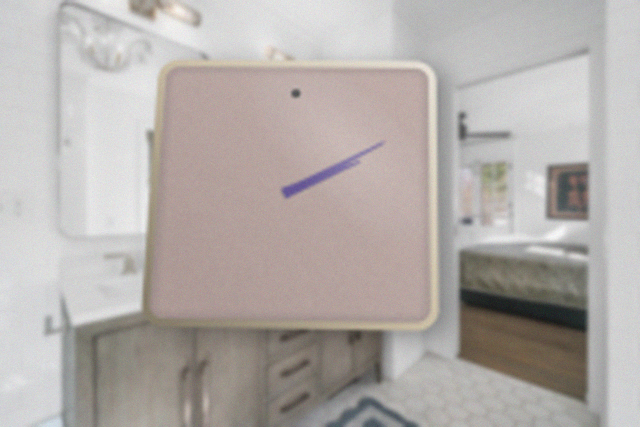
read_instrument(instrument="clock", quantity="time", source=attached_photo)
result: 2:10
